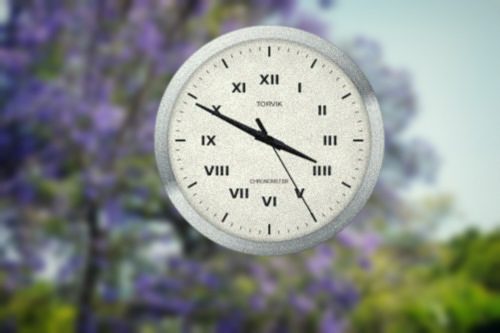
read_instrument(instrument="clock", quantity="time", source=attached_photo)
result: 3:49:25
